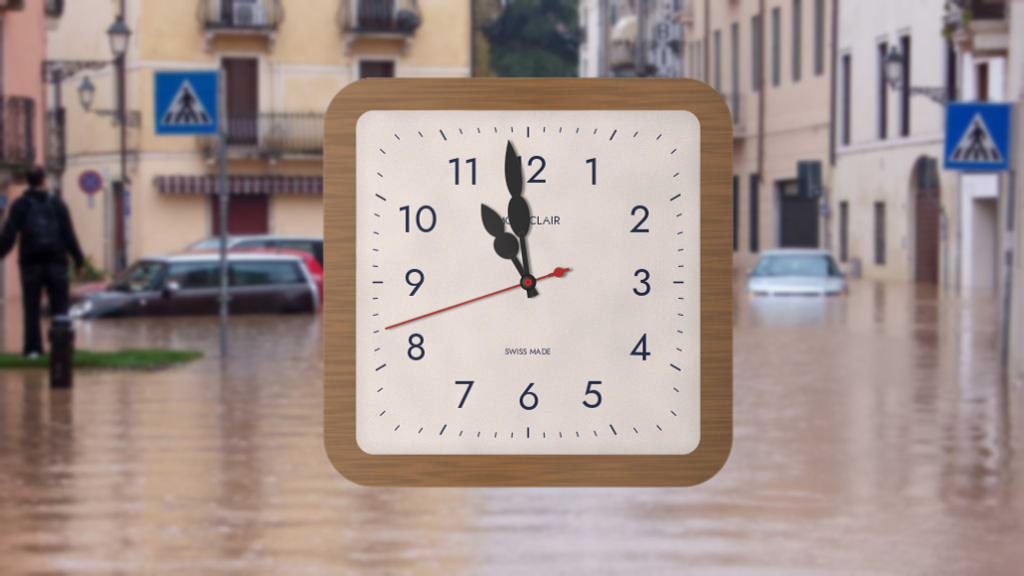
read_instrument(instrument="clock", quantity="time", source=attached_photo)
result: 10:58:42
